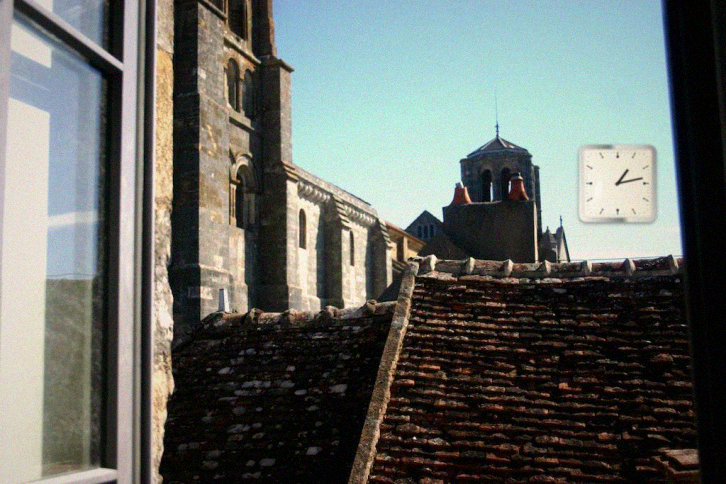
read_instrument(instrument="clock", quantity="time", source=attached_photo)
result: 1:13
